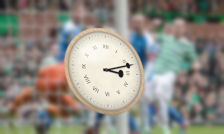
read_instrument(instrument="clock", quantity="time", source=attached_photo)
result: 3:12
